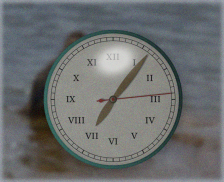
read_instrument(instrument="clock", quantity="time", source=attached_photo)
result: 7:06:14
